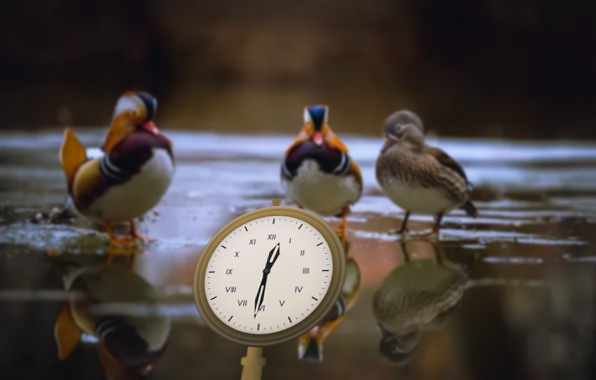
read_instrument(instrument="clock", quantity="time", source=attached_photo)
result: 12:31
